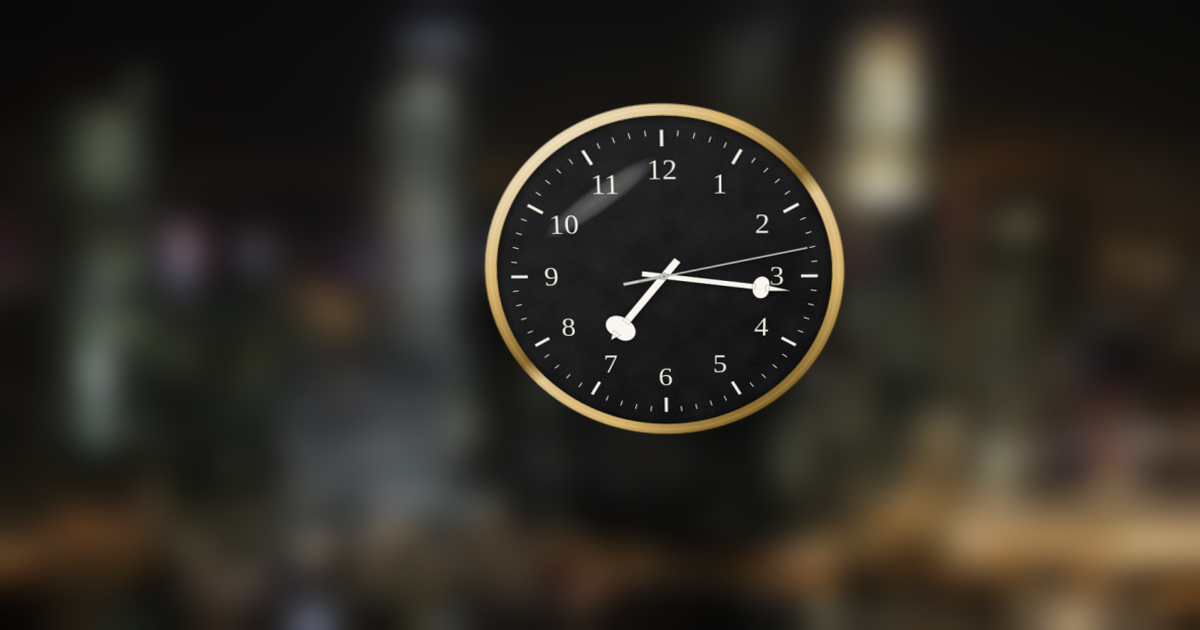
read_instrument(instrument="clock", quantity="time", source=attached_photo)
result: 7:16:13
